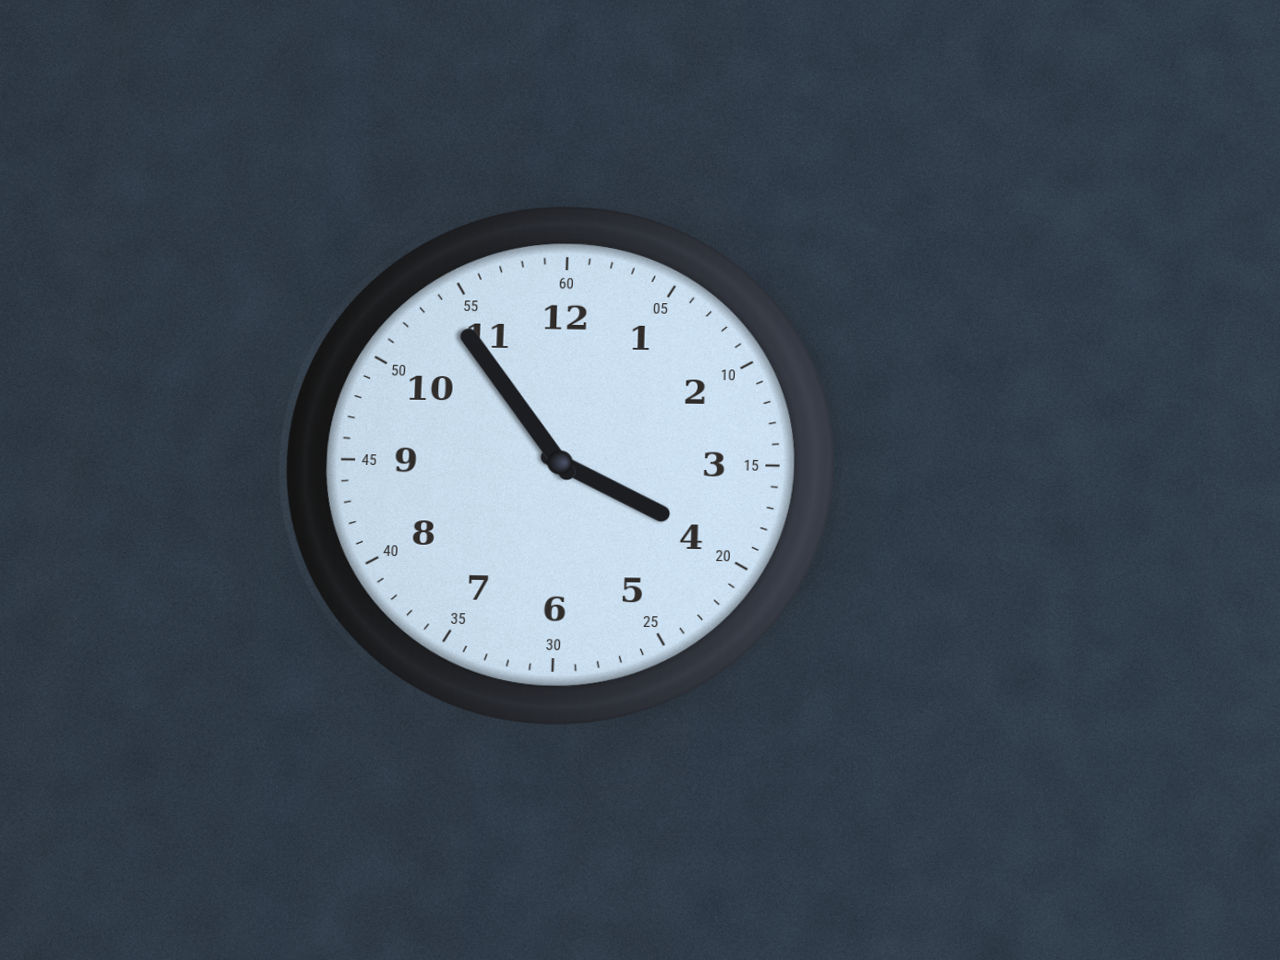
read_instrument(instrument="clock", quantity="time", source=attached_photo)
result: 3:54
